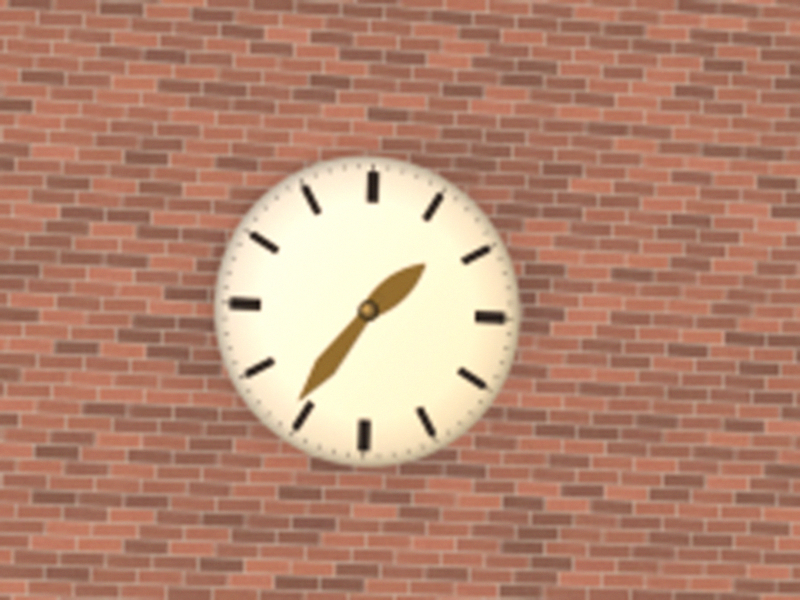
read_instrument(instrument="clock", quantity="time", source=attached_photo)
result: 1:36
